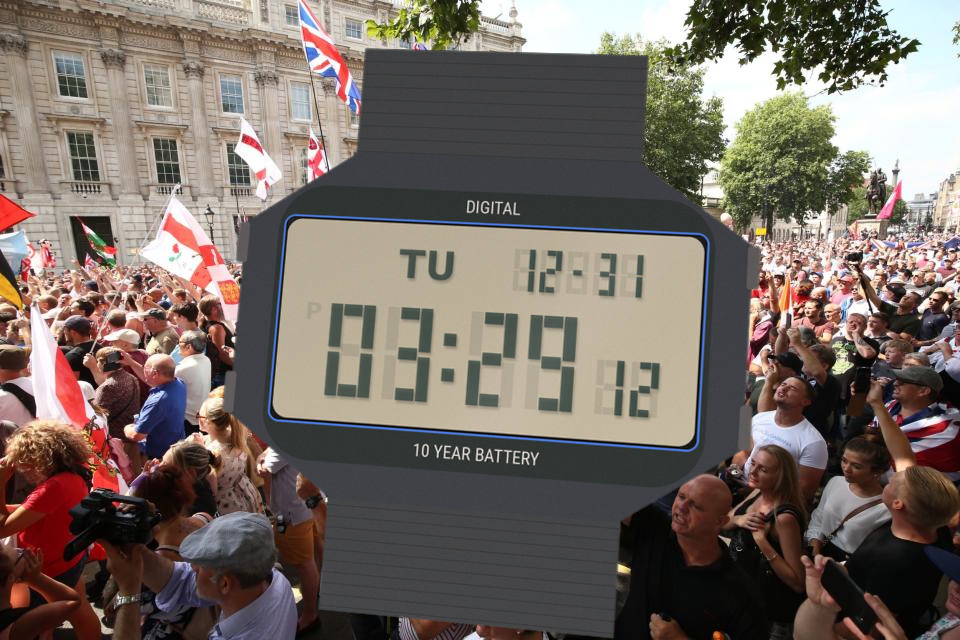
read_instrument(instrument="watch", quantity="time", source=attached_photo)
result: 3:29:12
